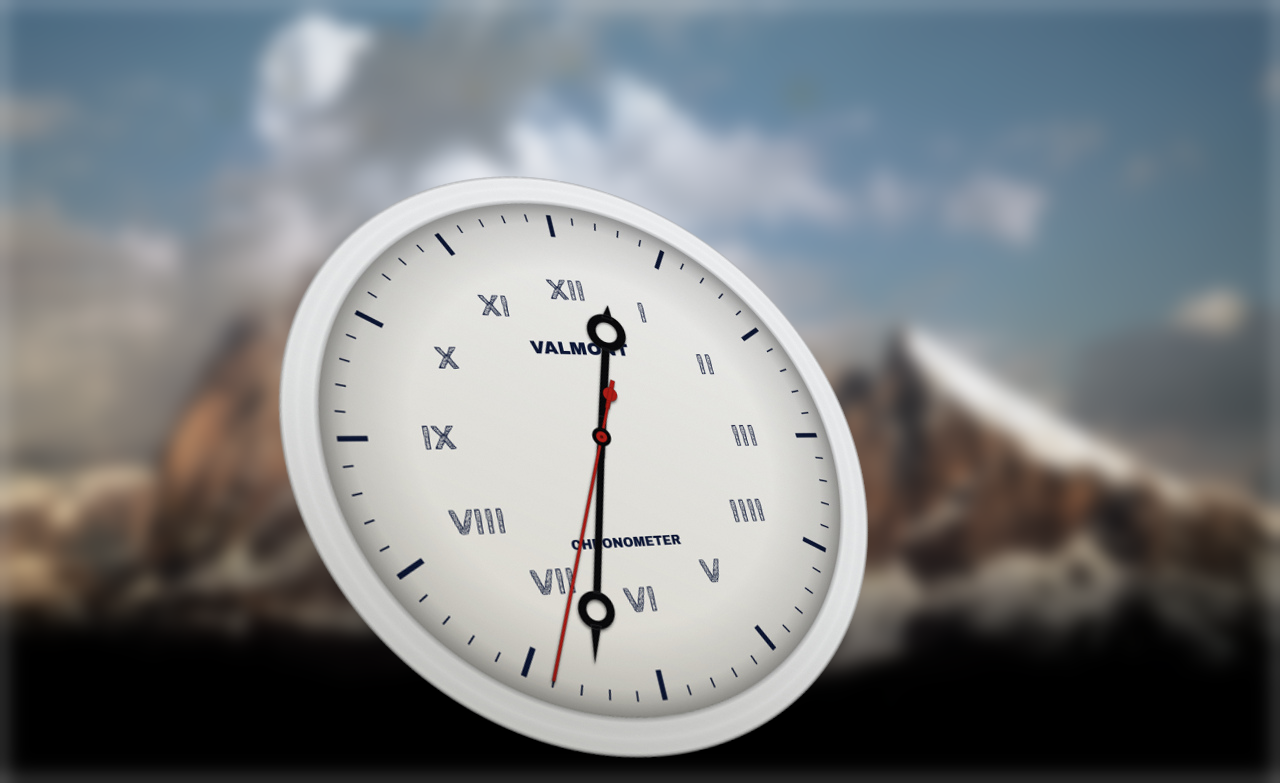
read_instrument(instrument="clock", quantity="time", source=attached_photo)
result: 12:32:34
